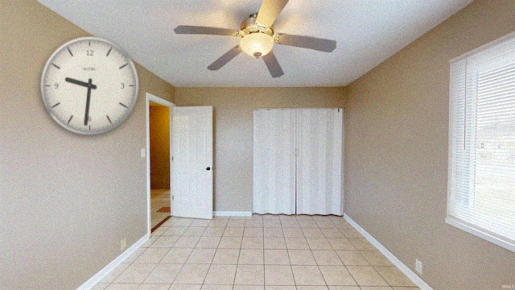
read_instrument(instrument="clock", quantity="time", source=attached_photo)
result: 9:31
